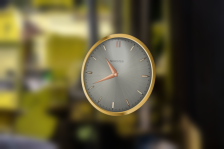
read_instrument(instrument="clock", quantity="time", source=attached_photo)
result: 10:41
